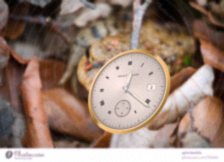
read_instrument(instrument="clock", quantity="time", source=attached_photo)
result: 12:21
